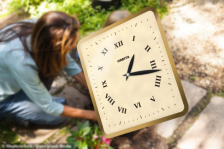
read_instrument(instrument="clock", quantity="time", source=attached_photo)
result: 1:17
